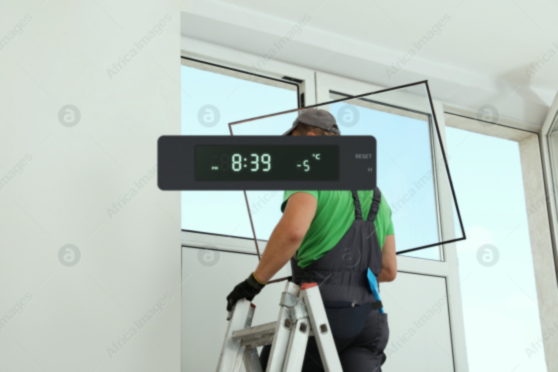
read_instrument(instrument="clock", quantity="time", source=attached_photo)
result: 8:39
